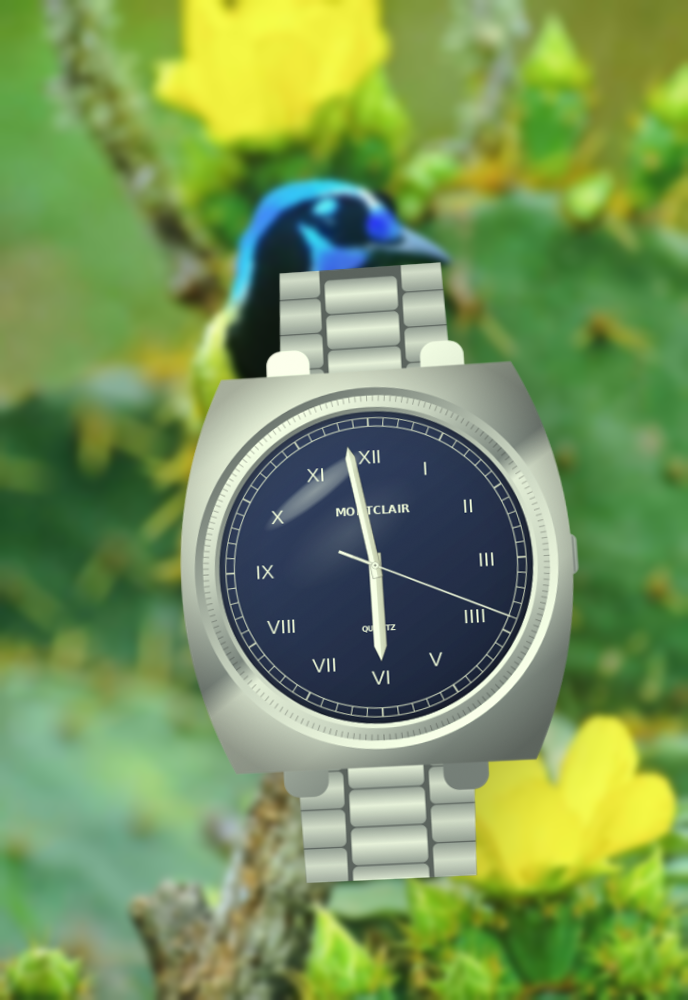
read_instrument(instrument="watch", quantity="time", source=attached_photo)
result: 5:58:19
